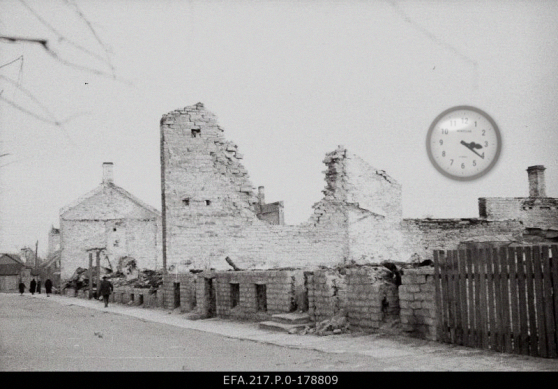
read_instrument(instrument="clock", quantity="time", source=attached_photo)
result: 3:21
